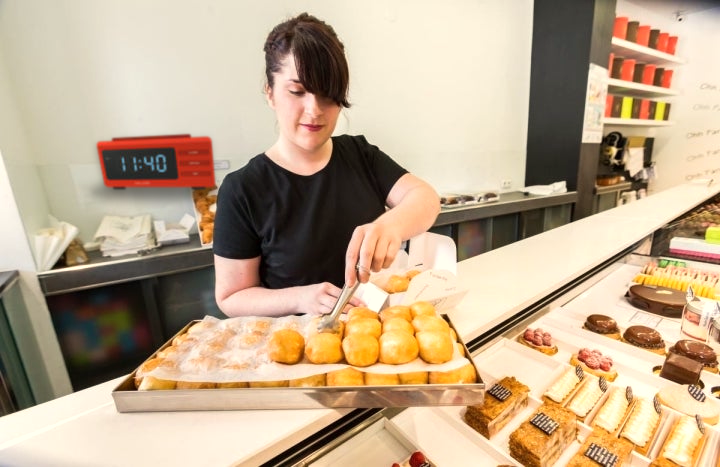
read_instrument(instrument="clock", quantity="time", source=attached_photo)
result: 11:40
